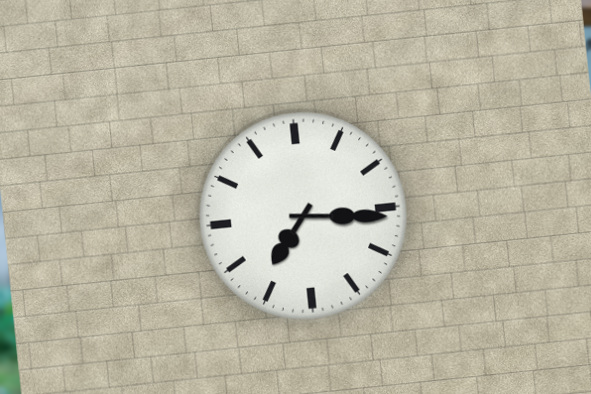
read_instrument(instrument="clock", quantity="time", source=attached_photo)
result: 7:16
